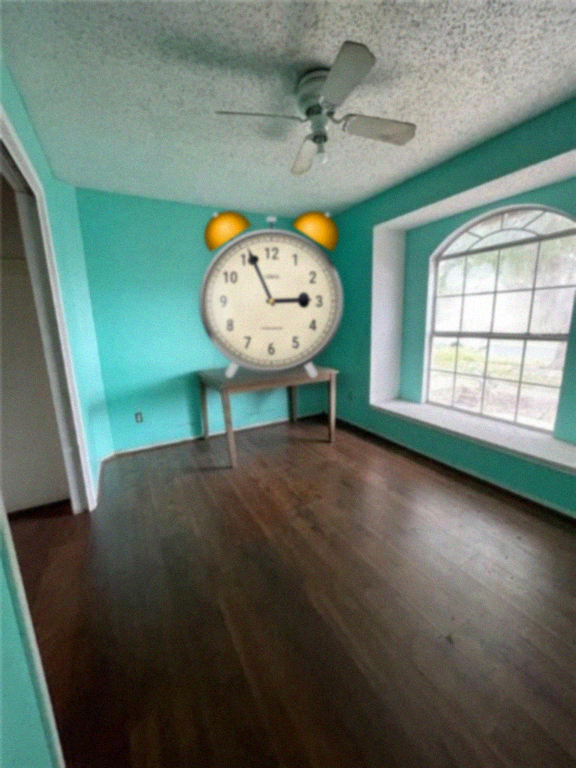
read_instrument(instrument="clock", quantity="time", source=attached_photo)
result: 2:56
